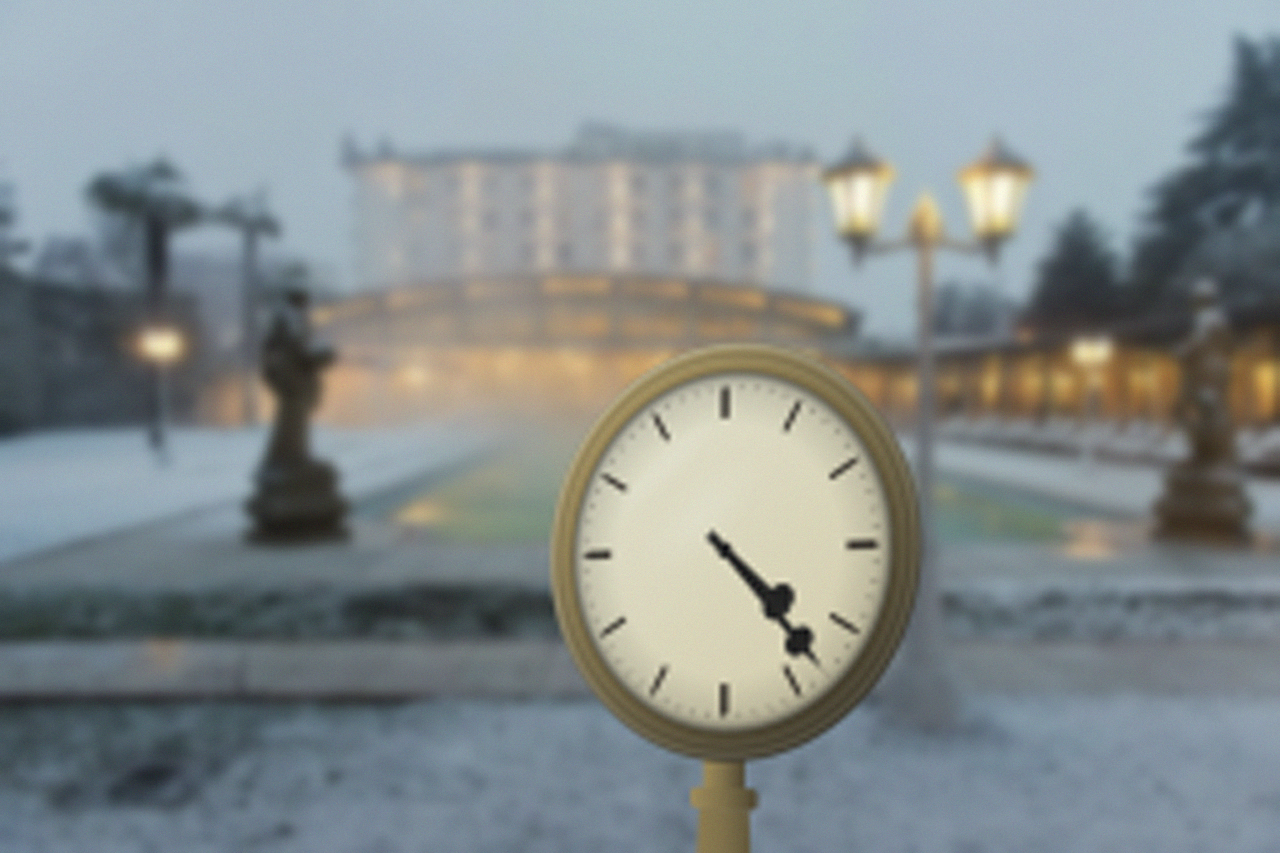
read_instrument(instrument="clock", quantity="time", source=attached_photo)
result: 4:23
